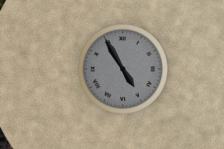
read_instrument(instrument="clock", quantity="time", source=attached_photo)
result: 4:55
